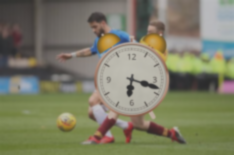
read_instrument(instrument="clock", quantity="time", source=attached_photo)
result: 6:18
